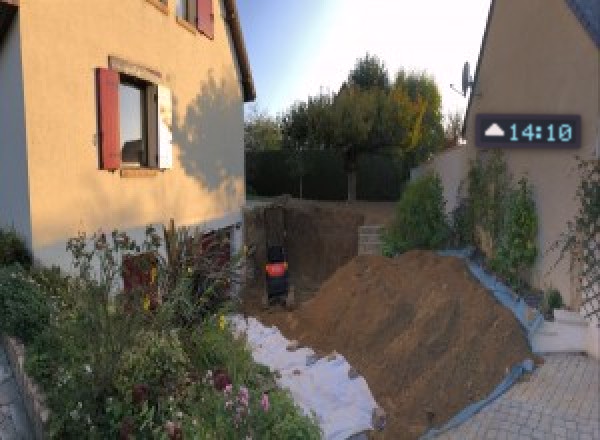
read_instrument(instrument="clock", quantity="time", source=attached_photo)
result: 14:10
